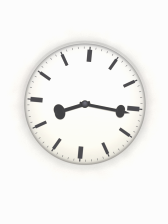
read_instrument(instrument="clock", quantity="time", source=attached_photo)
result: 8:16
